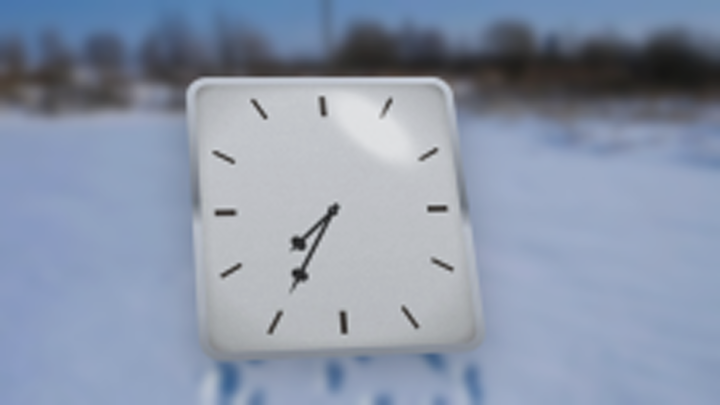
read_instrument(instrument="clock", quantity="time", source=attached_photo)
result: 7:35
